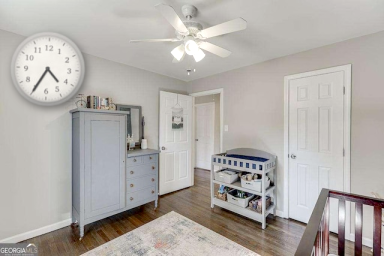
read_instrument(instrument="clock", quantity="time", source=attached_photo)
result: 4:35
